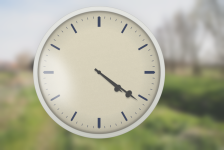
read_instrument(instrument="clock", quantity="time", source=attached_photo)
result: 4:21
